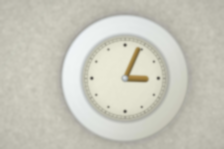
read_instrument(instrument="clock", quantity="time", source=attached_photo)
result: 3:04
